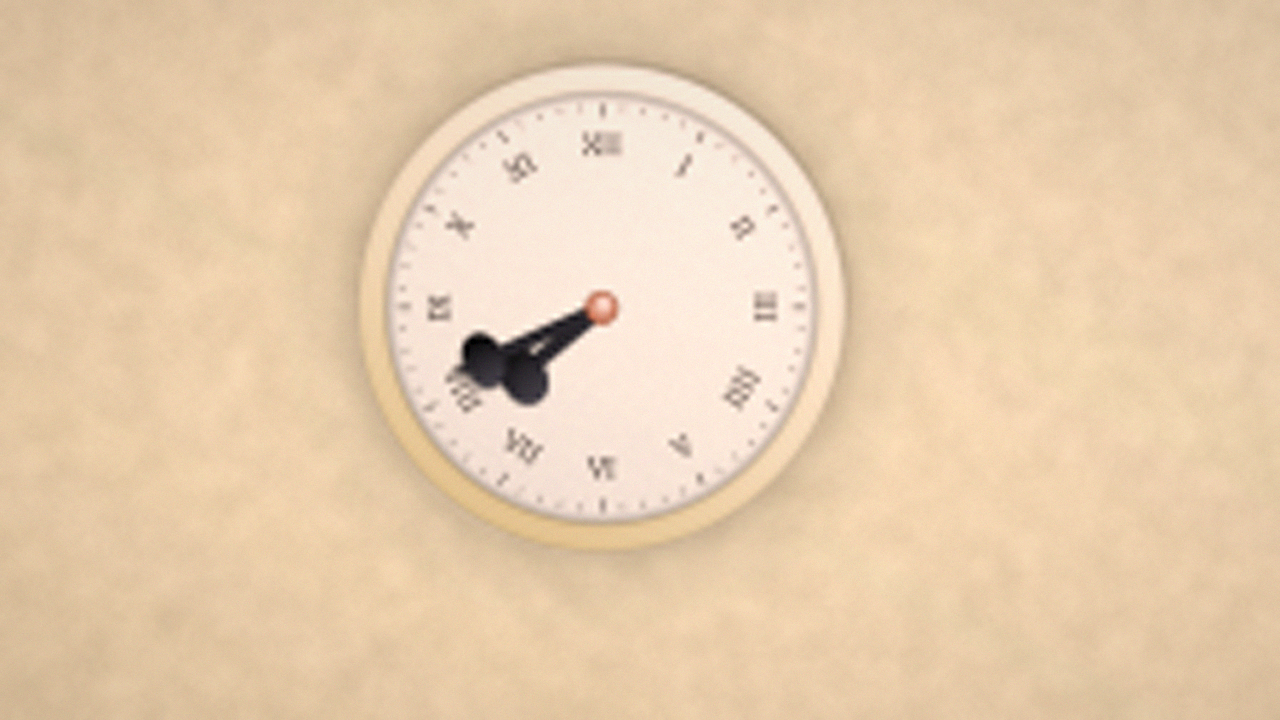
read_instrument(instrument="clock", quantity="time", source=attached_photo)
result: 7:41
